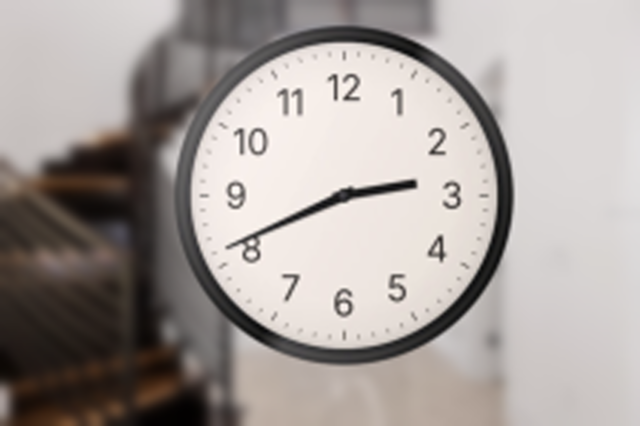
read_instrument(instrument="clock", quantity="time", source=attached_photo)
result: 2:41
